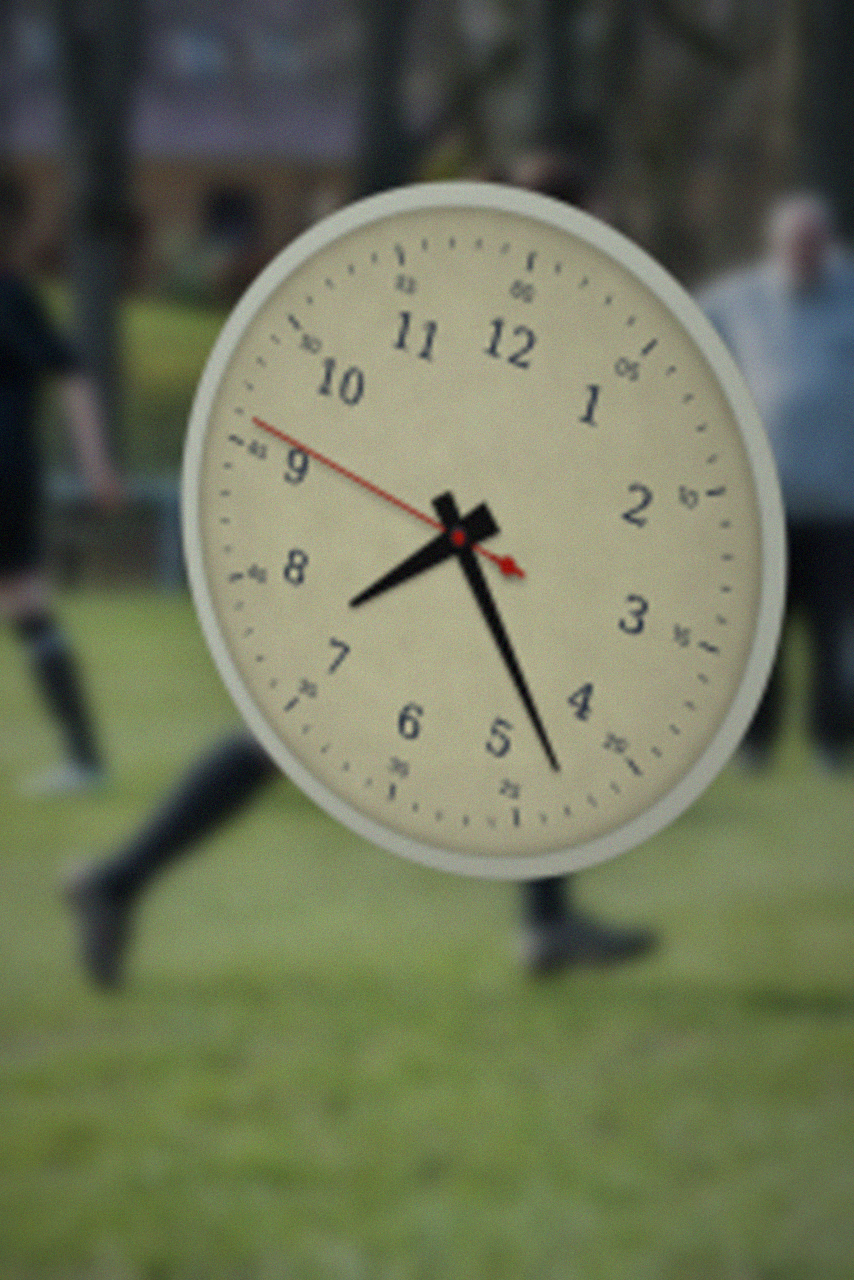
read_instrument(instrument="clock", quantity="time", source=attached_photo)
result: 7:22:46
